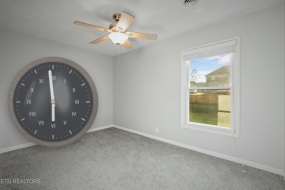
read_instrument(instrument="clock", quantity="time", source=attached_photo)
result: 5:59
